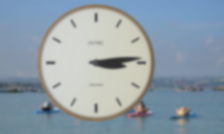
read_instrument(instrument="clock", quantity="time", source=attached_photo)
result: 3:14
